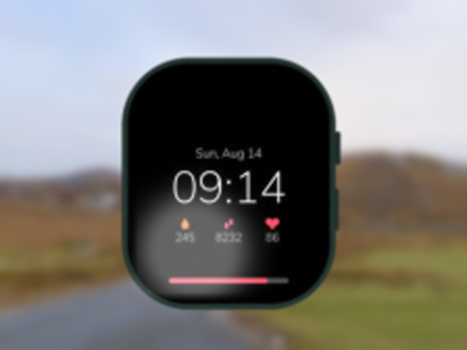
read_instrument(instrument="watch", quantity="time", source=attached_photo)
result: 9:14
